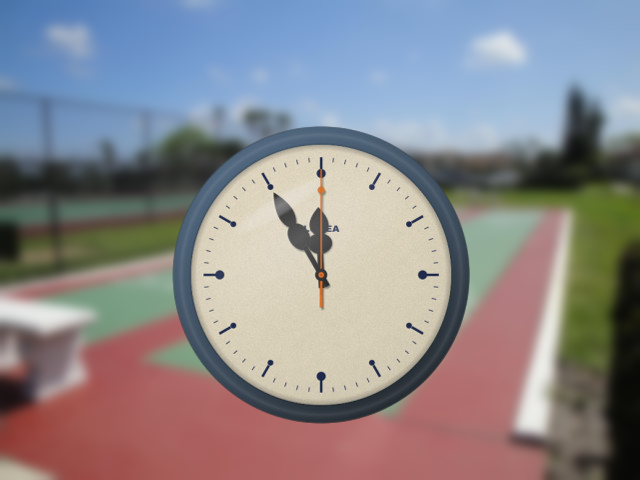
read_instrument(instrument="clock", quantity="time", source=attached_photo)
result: 11:55:00
